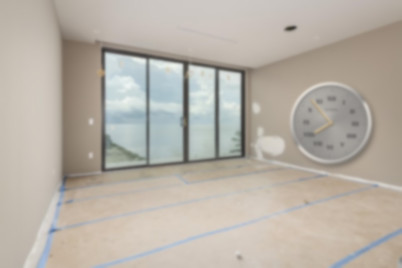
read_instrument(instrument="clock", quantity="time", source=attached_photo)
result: 7:53
